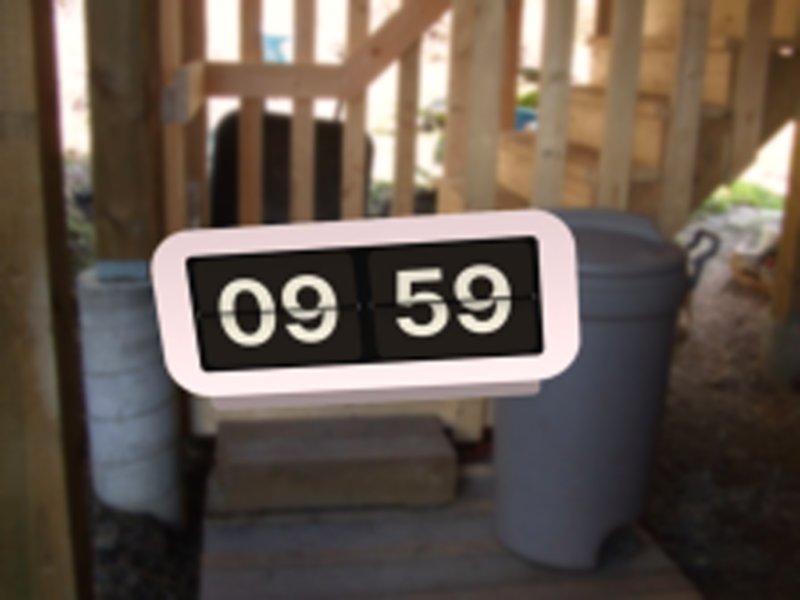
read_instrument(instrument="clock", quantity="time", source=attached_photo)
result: 9:59
